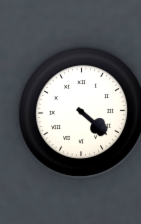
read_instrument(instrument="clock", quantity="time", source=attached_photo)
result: 4:22
